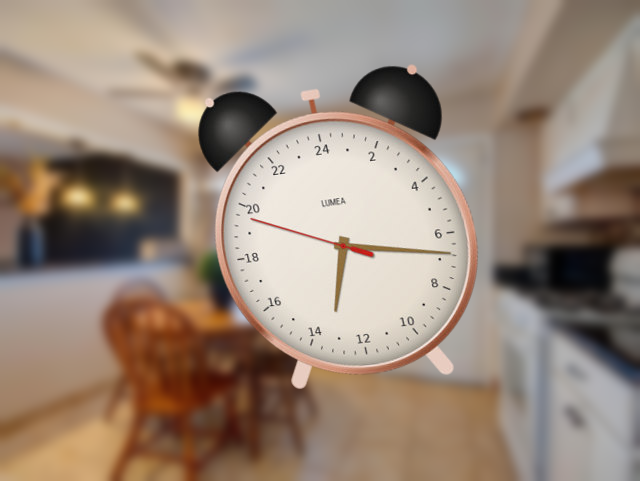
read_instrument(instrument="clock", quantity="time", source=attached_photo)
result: 13:16:49
